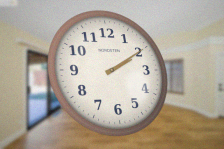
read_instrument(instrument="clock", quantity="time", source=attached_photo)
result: 2:10
